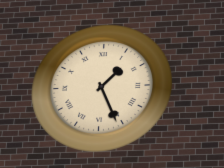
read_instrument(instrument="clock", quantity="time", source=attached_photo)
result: 1:26
